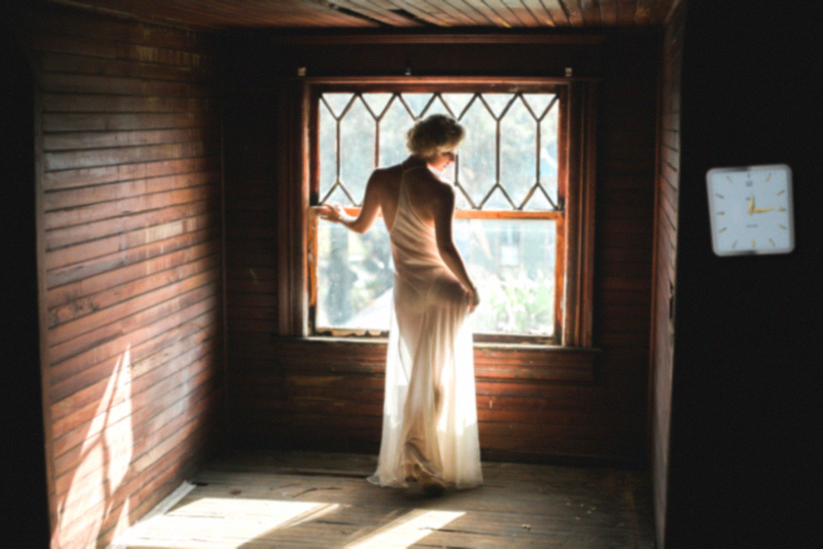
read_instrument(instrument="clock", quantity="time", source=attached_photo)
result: 12:14
